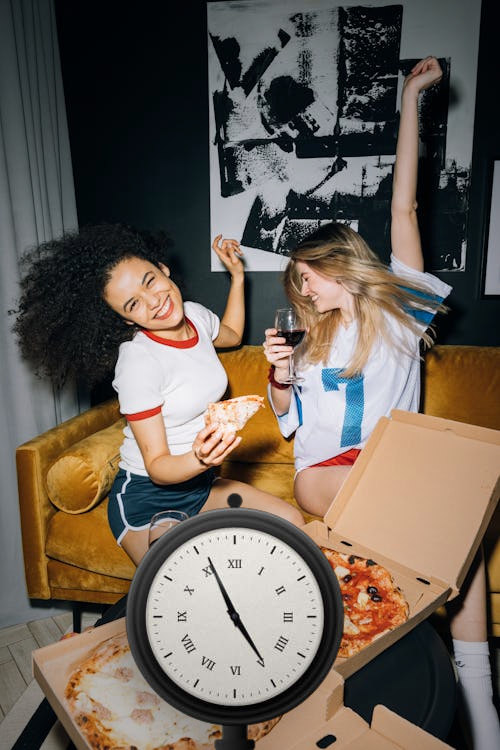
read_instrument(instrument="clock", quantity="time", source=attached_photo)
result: 4:56
